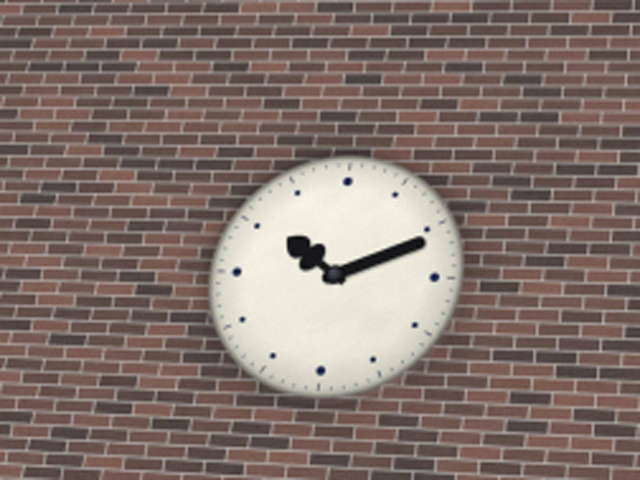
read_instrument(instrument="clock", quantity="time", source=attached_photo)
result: 10:11
